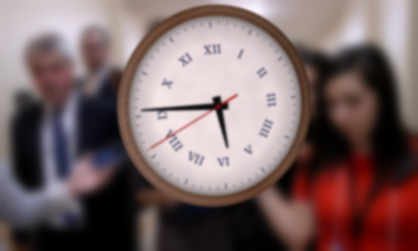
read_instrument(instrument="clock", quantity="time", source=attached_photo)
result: 5:45:41
